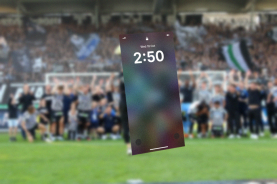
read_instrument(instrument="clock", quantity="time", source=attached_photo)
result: 2:50
